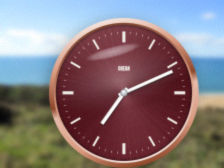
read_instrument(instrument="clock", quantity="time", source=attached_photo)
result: 7:11
